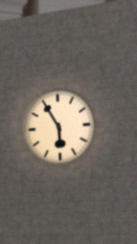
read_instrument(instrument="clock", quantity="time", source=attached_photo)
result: 5:55
